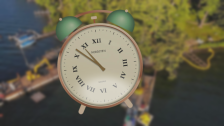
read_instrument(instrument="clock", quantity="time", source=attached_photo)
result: 10:52
